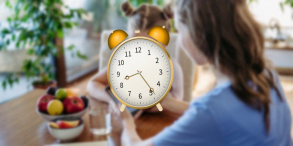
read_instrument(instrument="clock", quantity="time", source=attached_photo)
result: 8:24
